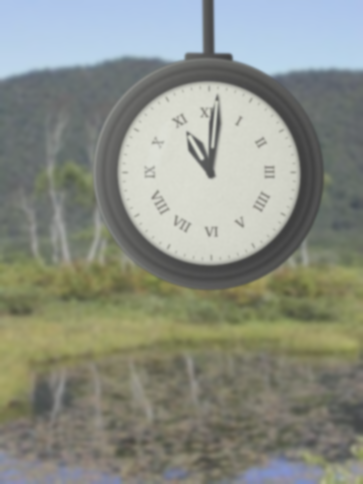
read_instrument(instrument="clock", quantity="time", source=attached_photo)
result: 11:01
